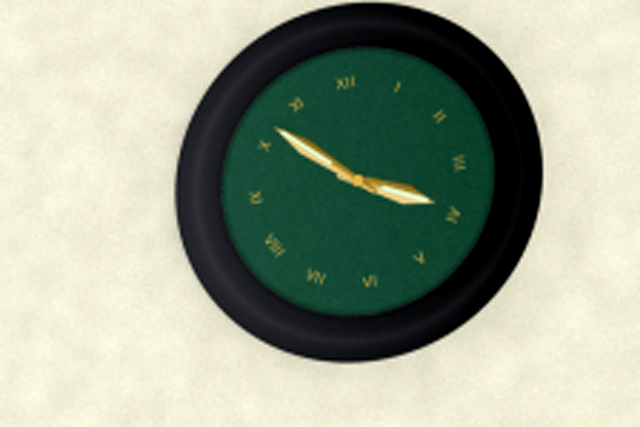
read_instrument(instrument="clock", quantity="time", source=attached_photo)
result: 3:52
